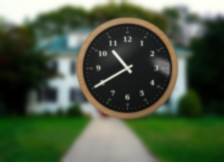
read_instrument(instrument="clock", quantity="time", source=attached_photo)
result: 10:40
